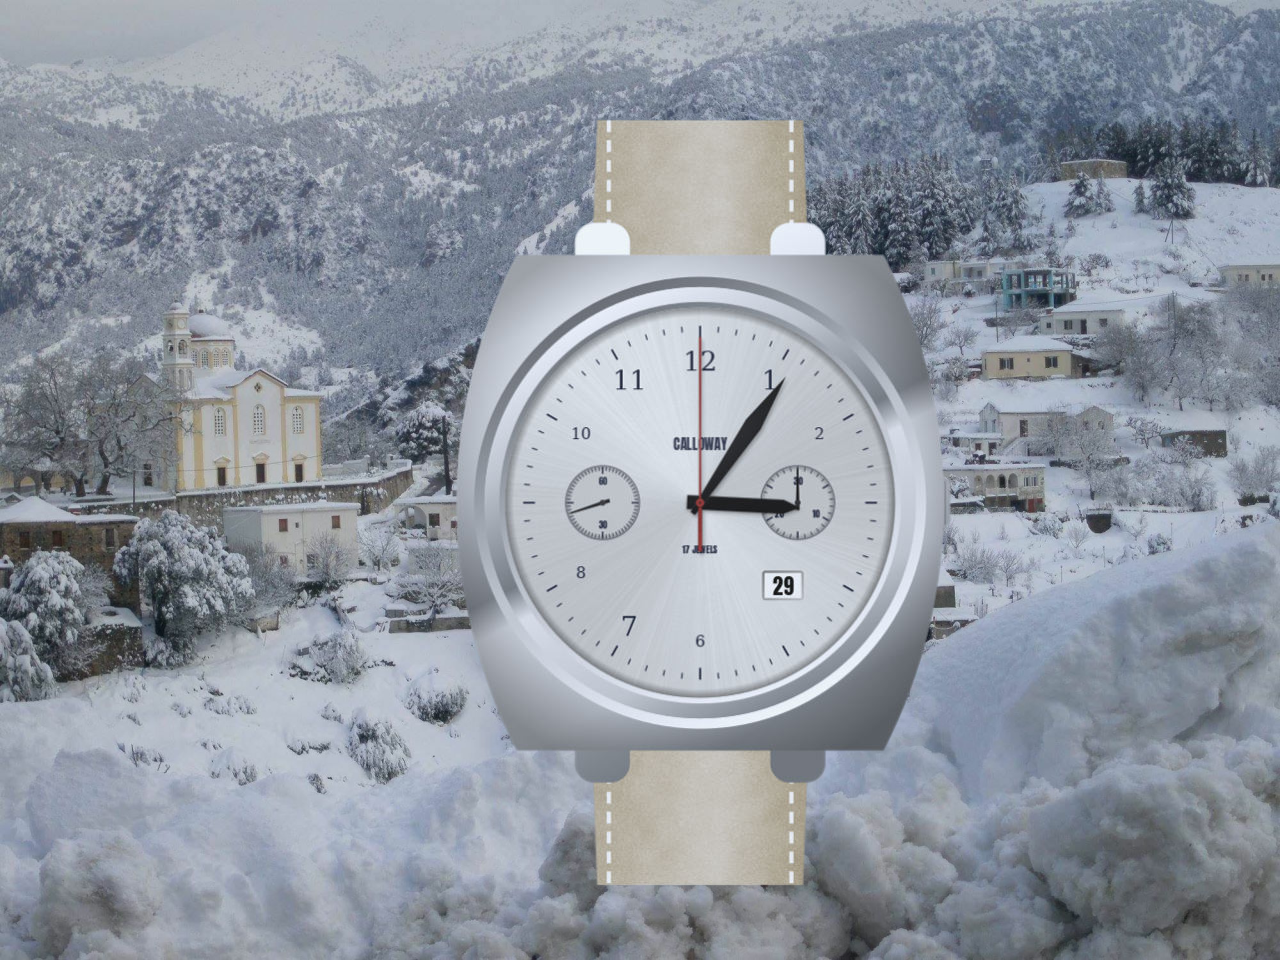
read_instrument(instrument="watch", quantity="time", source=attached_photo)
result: 3:05:42
